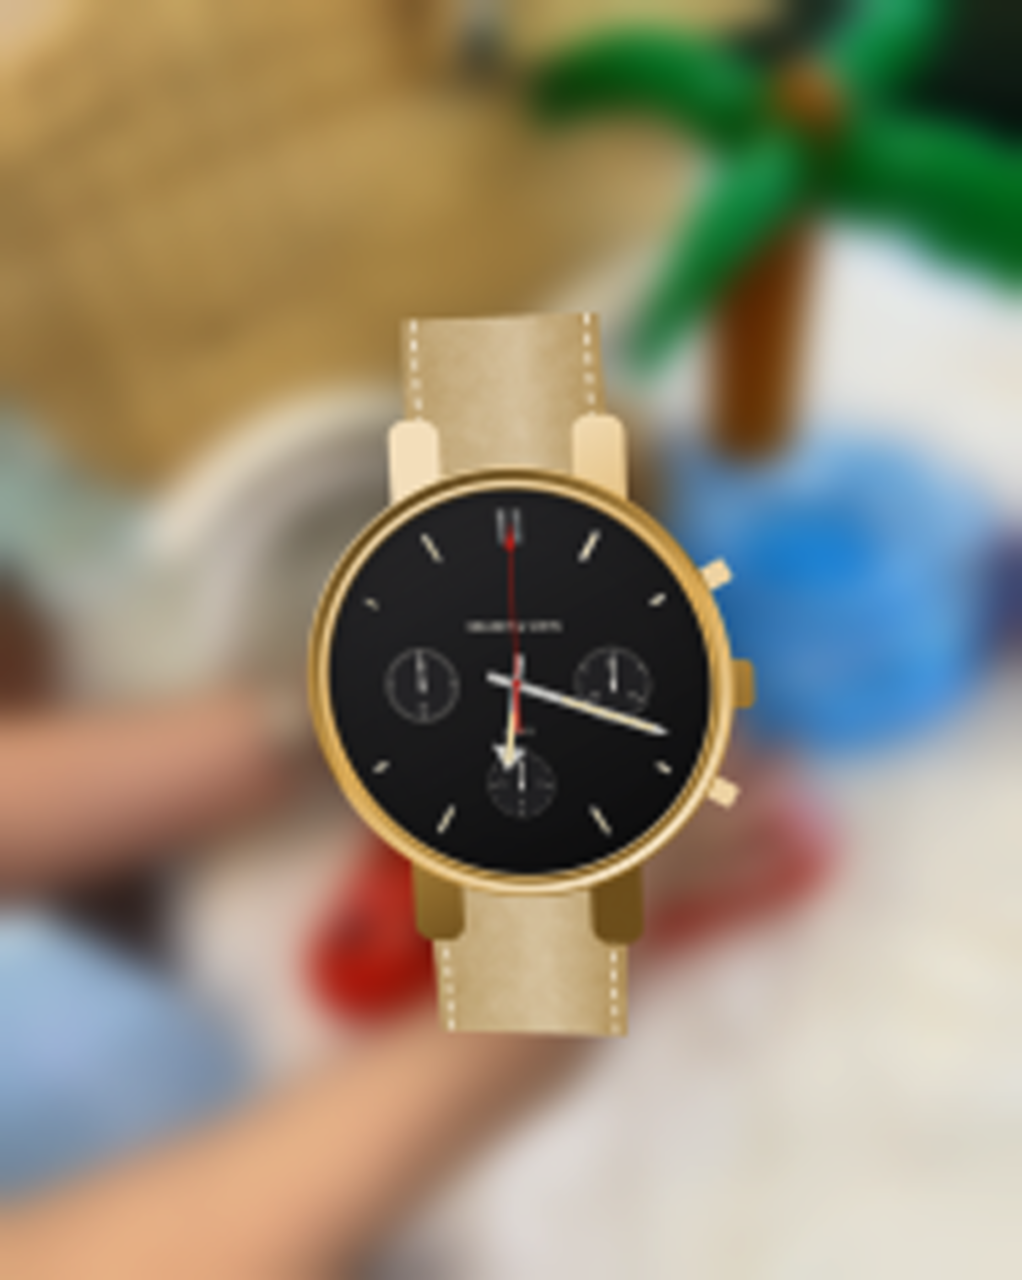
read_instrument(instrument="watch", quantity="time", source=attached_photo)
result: 6:18
